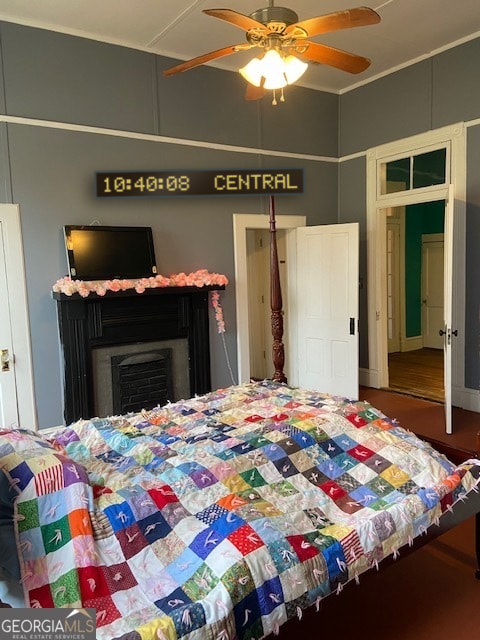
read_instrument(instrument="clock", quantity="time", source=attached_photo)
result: 10:40:08
